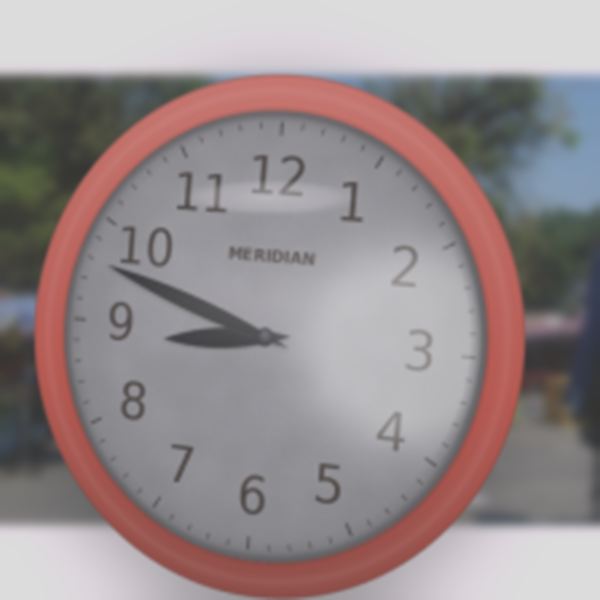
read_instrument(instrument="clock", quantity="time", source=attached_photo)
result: 8:48
